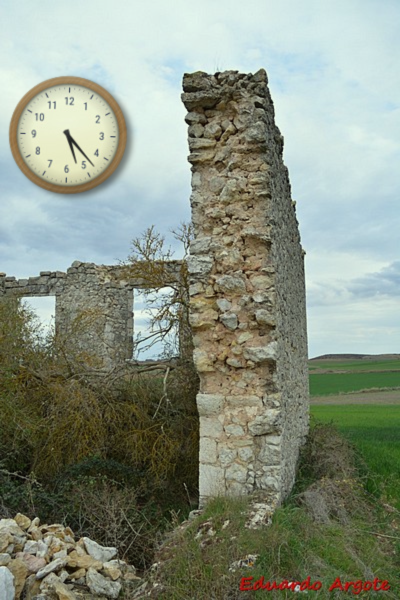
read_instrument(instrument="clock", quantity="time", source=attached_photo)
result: 5:23
